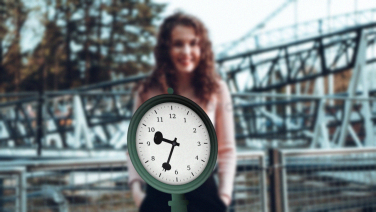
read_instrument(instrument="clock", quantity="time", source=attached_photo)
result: 9:34
